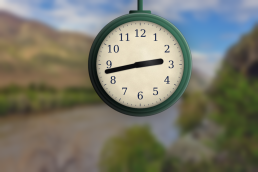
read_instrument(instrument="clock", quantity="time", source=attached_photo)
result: 2:43
